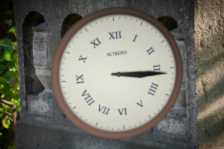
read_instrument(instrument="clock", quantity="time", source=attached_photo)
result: 3:16
